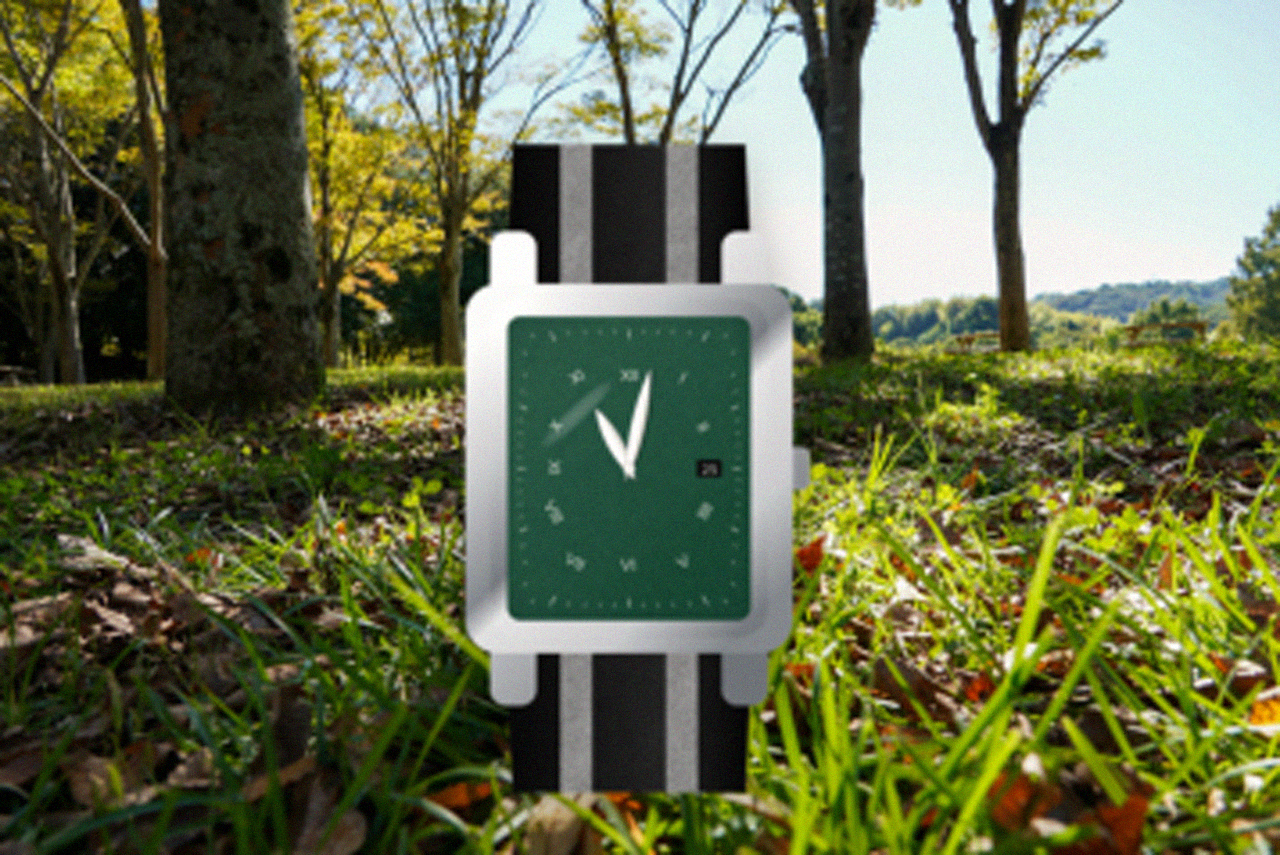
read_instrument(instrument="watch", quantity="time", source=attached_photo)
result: 11:02
